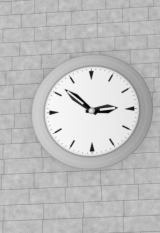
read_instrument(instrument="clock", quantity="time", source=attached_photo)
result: 2:52
